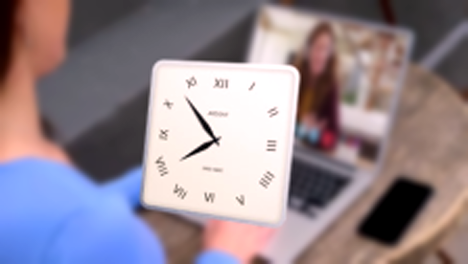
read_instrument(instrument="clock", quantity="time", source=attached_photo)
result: 7:53
